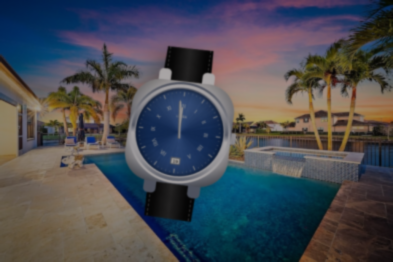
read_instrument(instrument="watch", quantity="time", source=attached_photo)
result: 11:59
